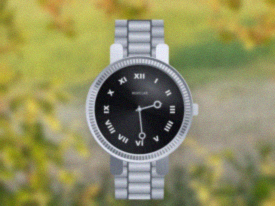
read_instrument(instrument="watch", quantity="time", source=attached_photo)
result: 2:29
